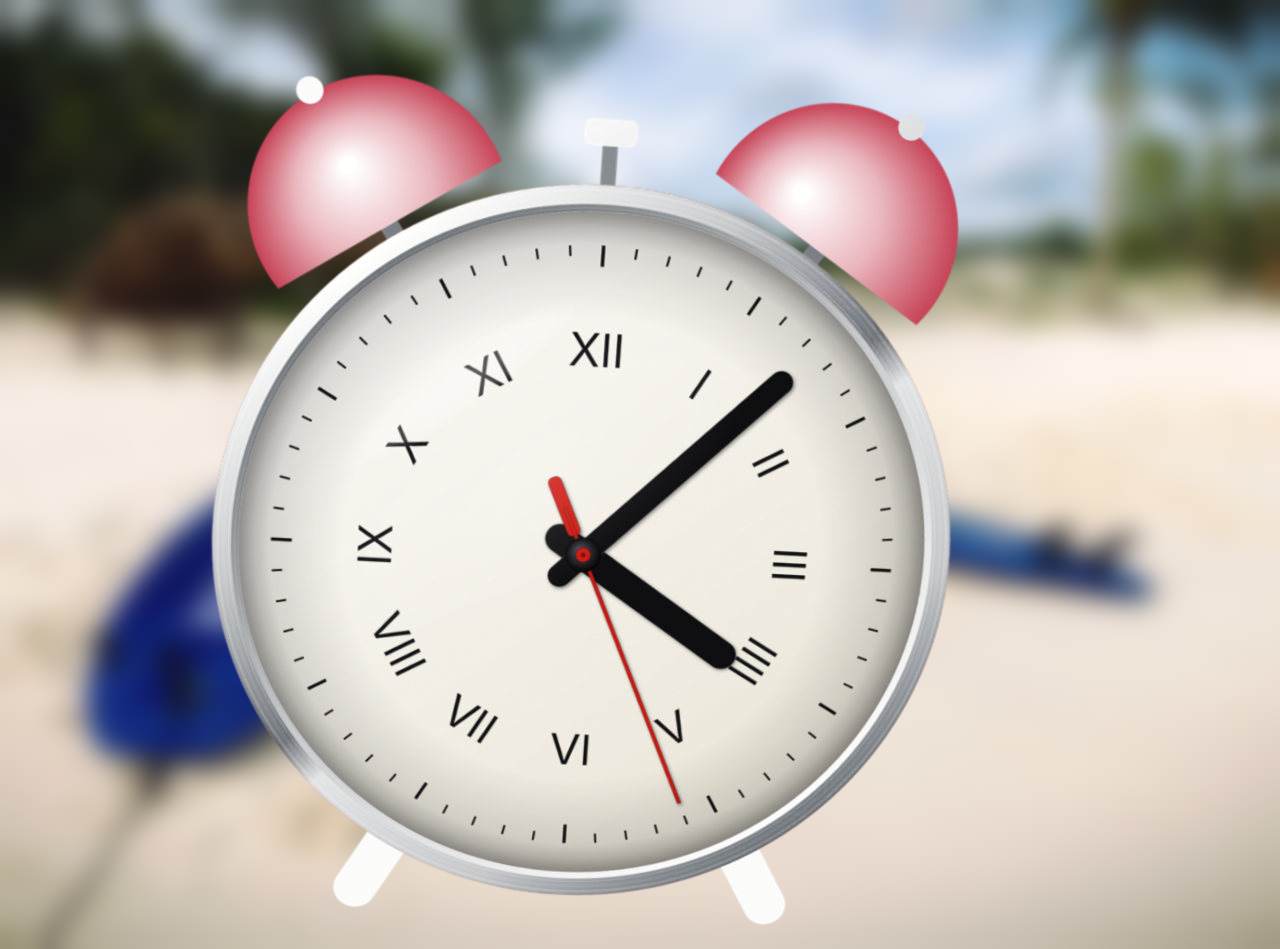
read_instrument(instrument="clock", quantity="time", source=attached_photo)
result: 4:07:26
